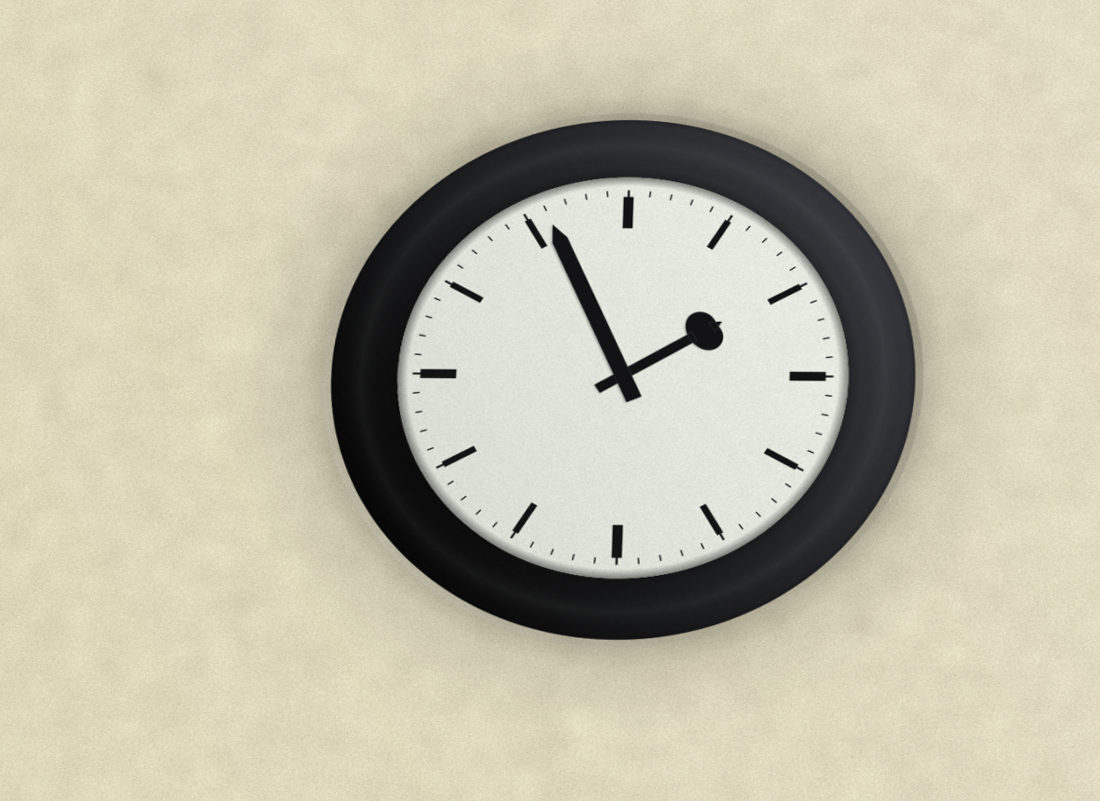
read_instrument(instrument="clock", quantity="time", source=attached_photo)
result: 1:56
